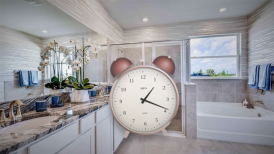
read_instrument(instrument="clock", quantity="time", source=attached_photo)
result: 1:19
